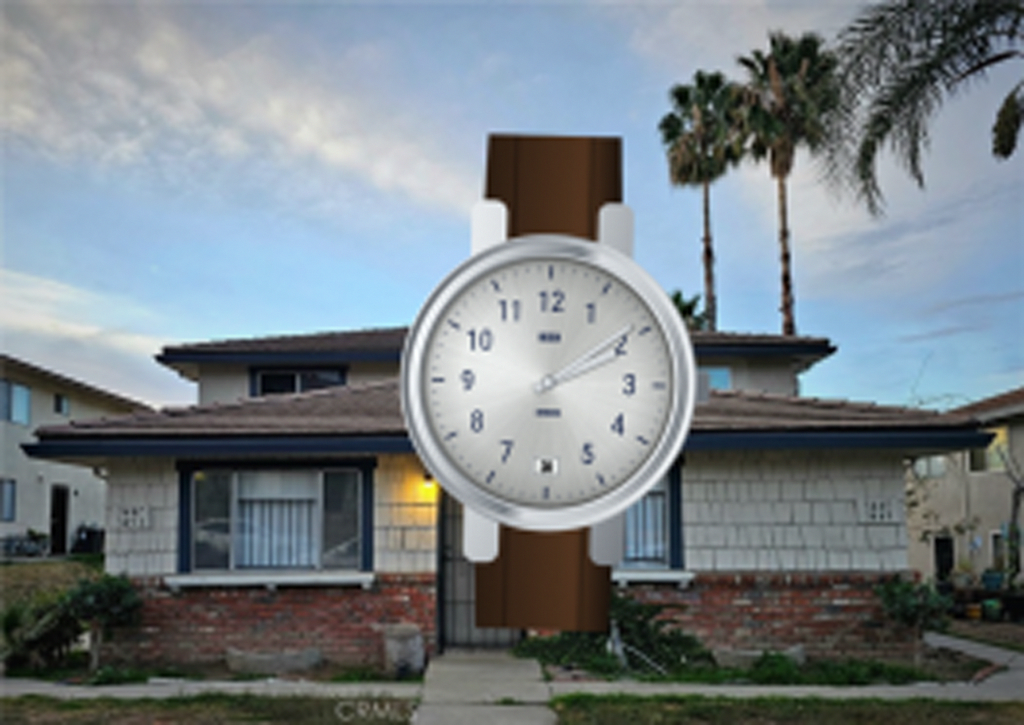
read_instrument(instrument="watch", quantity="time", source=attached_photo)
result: 2:09
